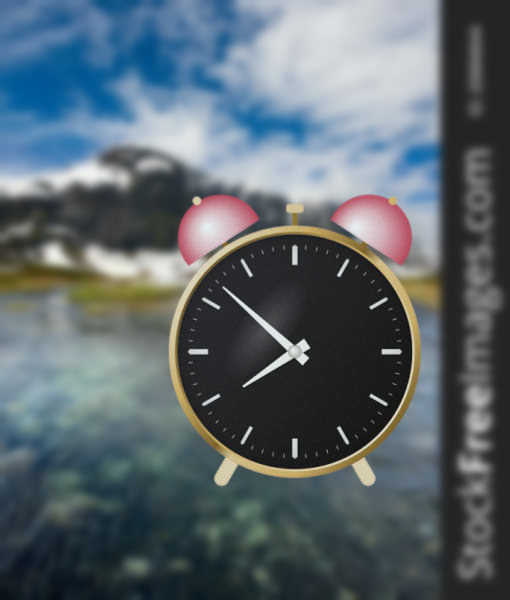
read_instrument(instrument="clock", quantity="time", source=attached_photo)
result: 7:52
